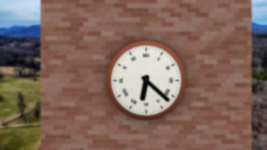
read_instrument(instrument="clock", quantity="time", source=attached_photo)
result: 6:22
